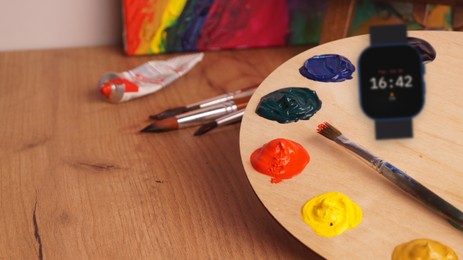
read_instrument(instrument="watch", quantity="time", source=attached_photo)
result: 16:42
